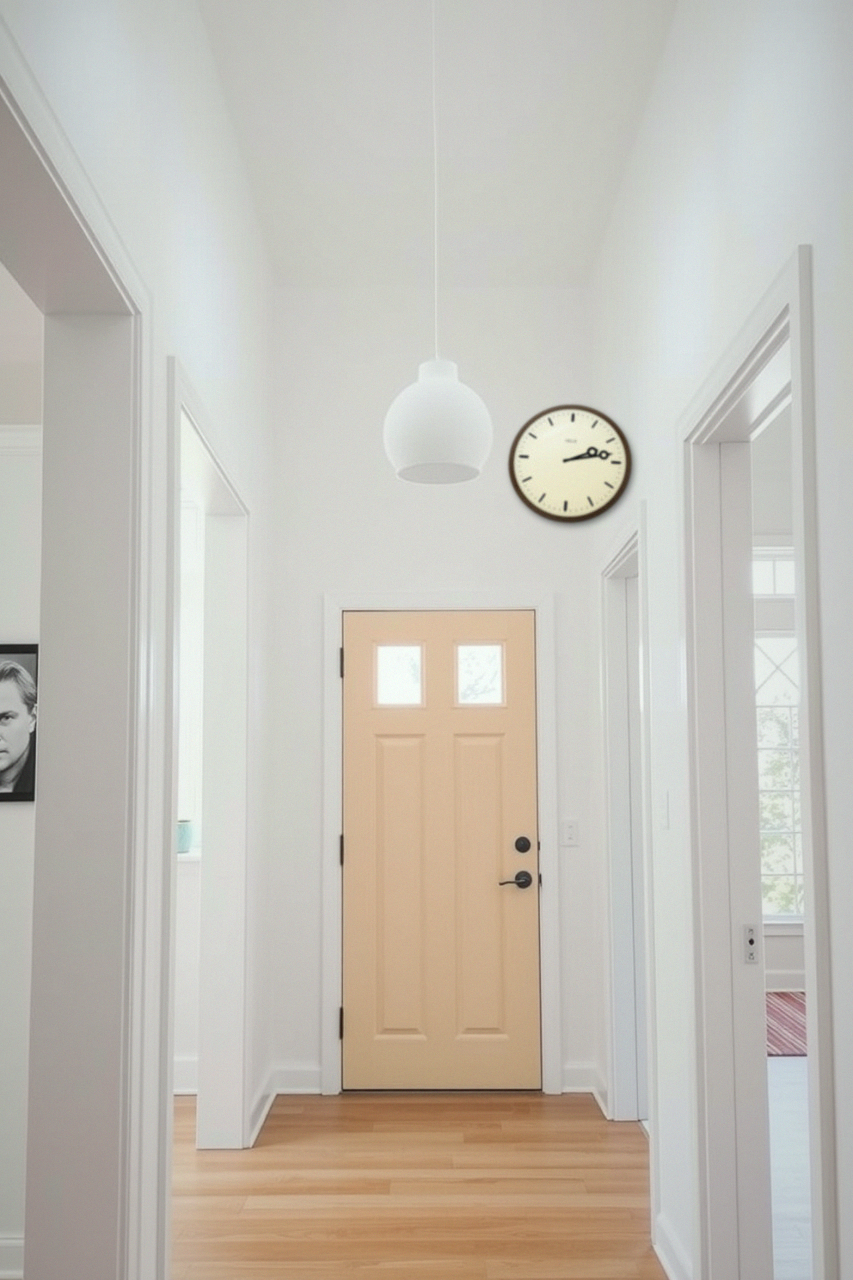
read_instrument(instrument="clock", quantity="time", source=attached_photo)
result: 2:13
